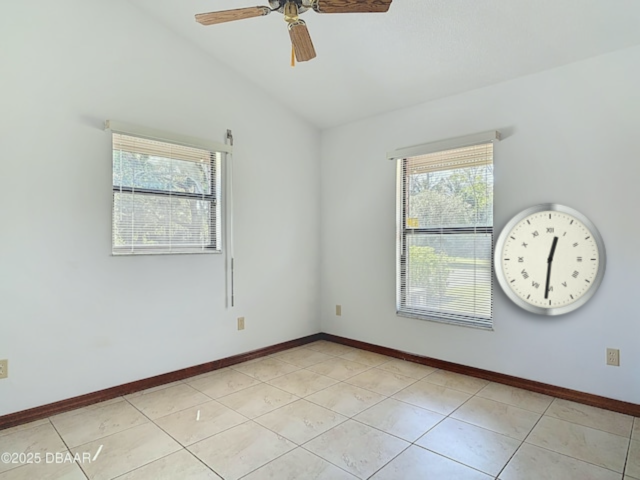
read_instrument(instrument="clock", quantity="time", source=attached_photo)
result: 12:31
